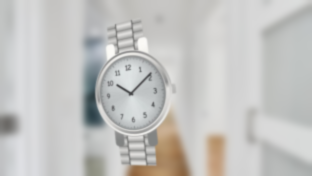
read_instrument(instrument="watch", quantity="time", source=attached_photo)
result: 10:09
